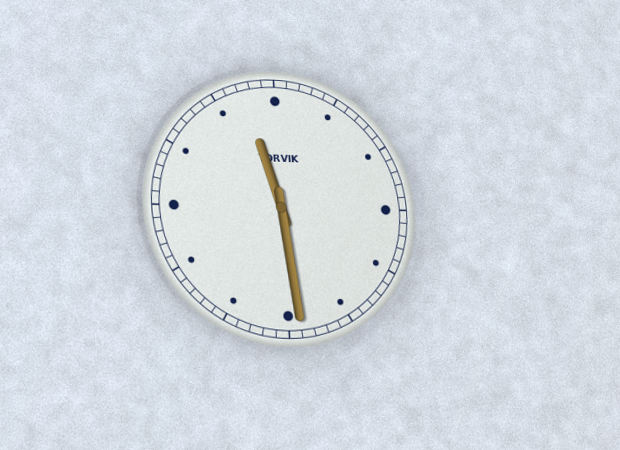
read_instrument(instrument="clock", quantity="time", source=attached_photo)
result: 11:29
